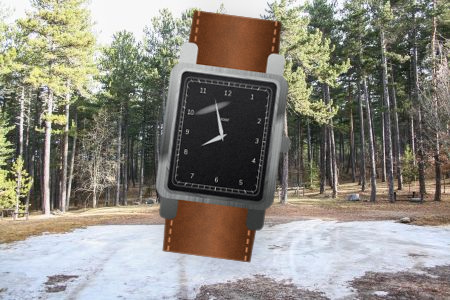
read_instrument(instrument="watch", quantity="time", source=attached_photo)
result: 7:57
